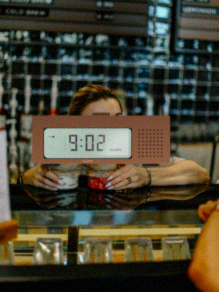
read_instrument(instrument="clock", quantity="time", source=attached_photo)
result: 9:02
